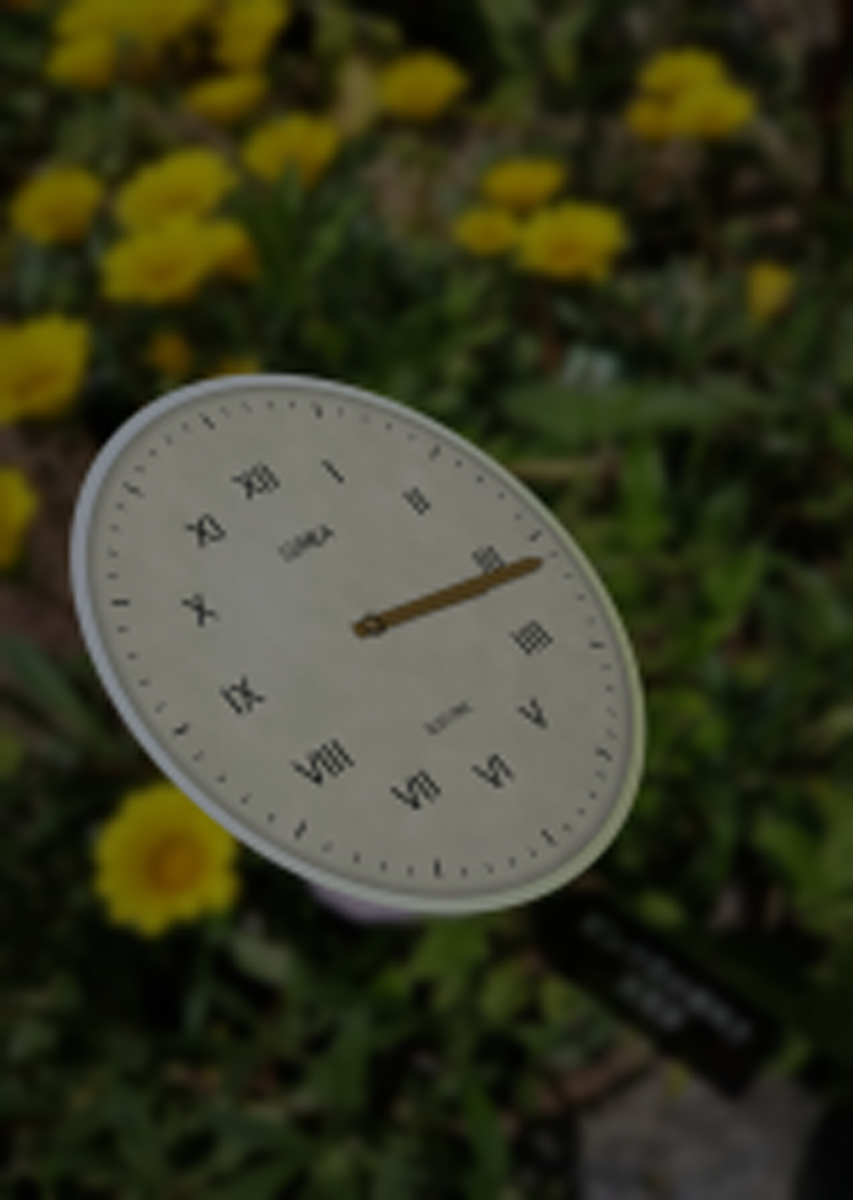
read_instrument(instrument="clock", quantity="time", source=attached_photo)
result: 3:16
